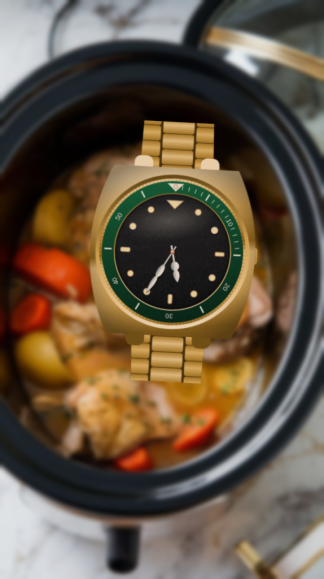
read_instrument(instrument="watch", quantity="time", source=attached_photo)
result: 5:35
